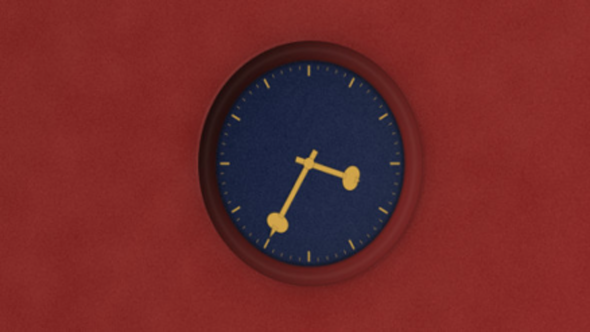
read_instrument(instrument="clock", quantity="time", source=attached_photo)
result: 3:35
